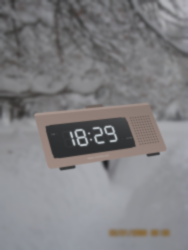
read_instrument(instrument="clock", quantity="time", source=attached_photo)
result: 18:29
